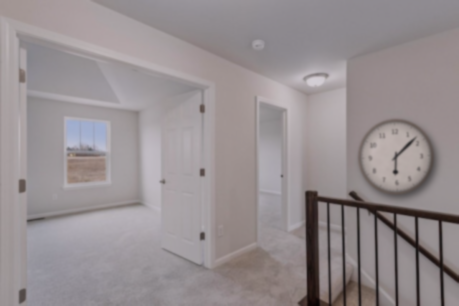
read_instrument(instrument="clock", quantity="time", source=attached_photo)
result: 6:08
